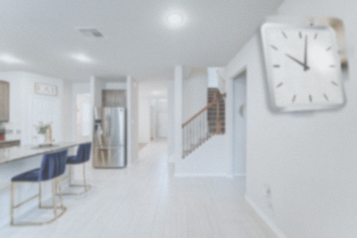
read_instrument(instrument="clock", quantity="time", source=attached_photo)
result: 10:02
